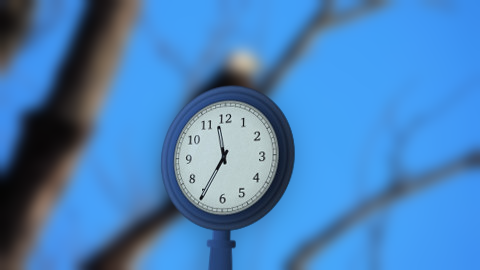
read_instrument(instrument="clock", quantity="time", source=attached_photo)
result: 11:35
